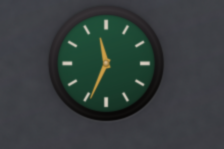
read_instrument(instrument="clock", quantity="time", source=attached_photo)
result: 11:34
